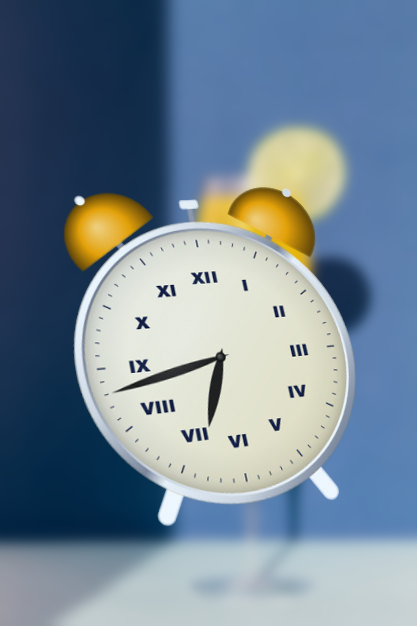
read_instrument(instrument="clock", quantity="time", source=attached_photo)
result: 6:43
